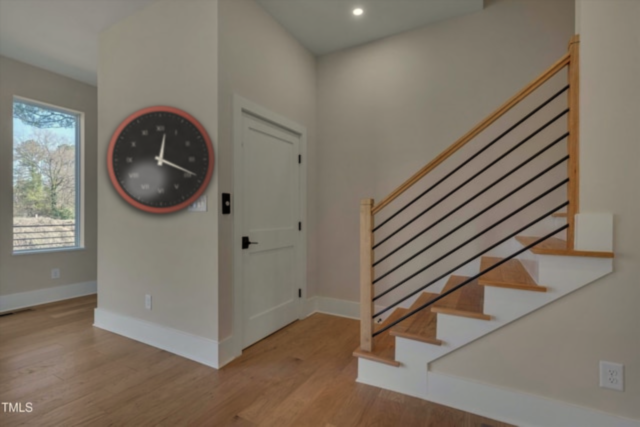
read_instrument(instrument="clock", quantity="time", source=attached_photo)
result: 12:19
